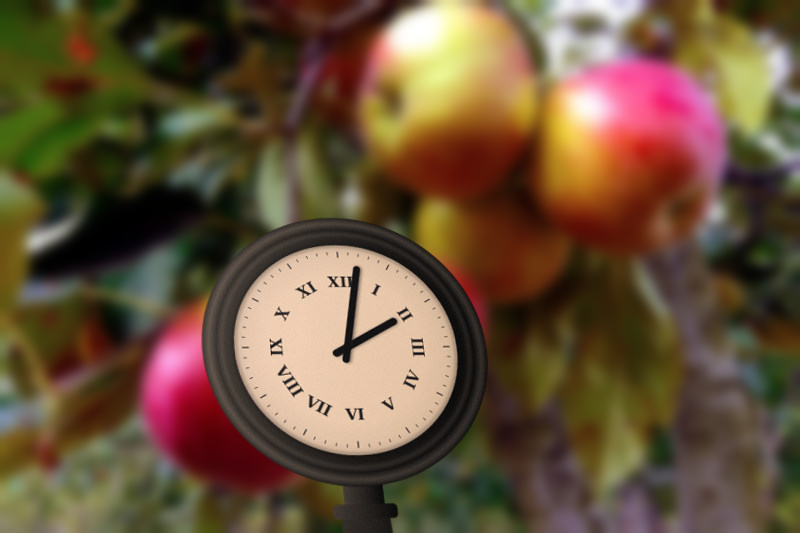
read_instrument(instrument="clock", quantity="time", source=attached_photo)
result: 2:02
